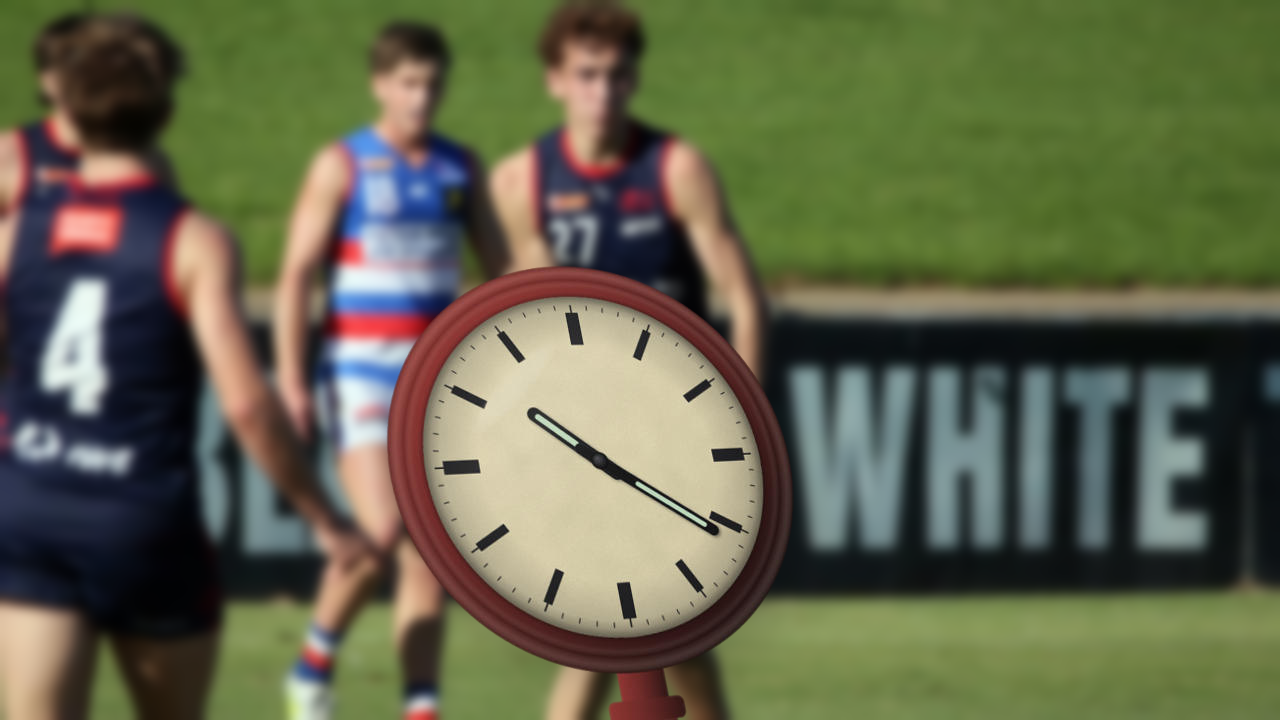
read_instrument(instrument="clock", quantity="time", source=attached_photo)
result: 10:21
